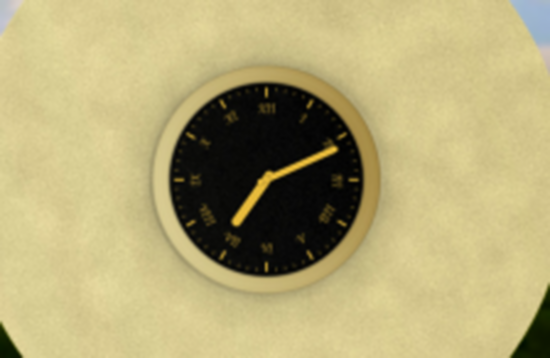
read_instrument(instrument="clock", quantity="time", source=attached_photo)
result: 7:11
